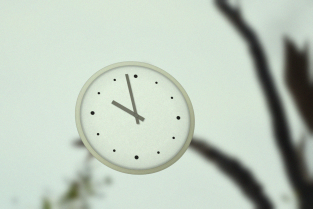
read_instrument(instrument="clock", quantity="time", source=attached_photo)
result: 9:58
